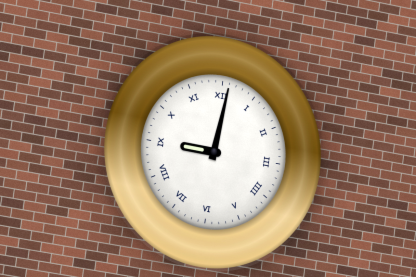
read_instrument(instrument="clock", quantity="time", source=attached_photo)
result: 9:01
